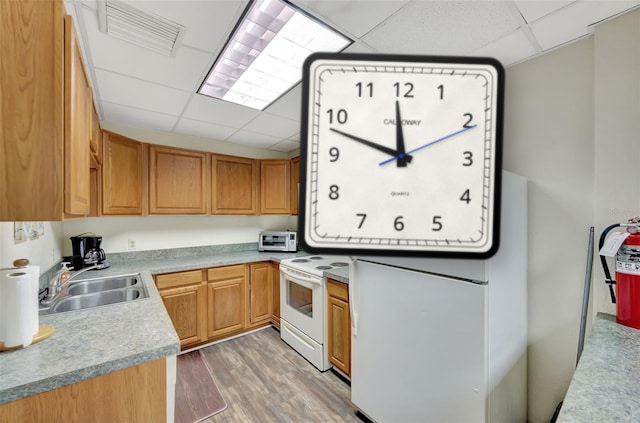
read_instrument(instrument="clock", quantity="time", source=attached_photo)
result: 11:48:11
